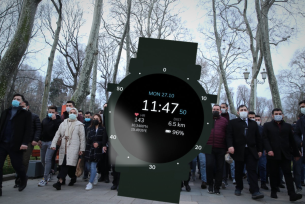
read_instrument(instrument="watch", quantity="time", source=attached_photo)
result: 11:47
